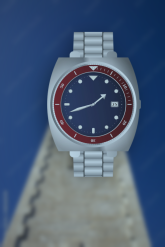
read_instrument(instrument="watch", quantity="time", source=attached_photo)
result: 1:42
